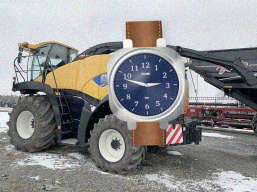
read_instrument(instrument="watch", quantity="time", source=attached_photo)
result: 2:48
